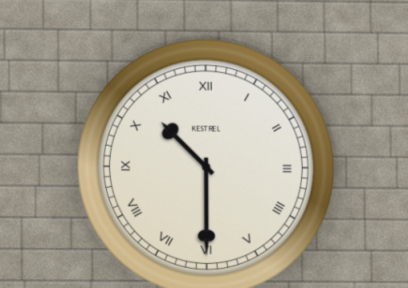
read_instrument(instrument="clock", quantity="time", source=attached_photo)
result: 10:30
